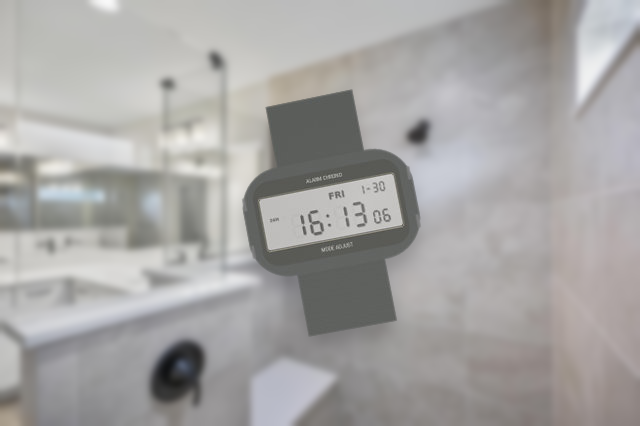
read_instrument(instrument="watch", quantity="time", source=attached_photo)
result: 16:13:06
